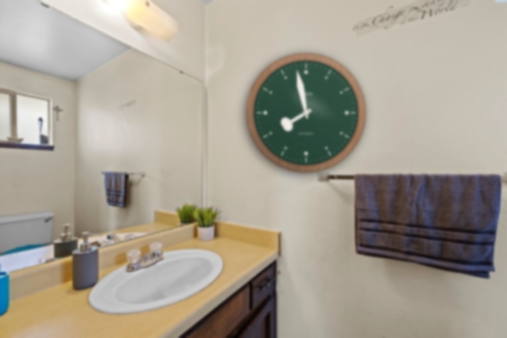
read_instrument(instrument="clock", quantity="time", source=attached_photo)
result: 7:58
